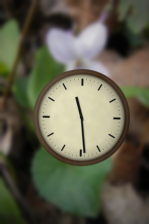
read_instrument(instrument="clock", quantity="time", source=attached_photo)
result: 11:29
